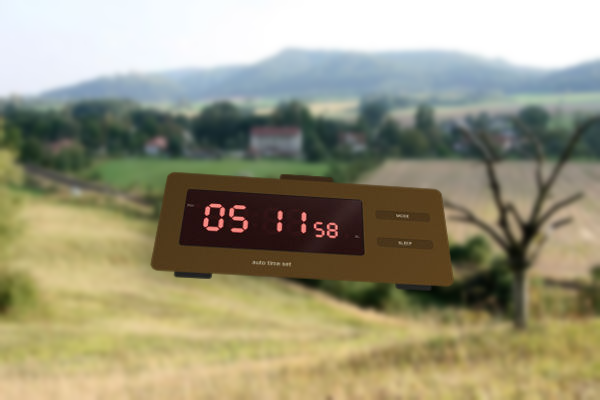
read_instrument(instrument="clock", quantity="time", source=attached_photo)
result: 5:11:58
